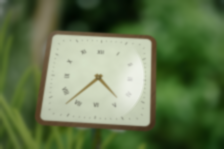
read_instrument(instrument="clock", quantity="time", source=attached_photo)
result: 4:37
